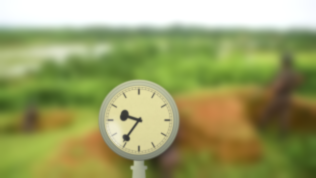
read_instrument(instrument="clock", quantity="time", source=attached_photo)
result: 9:36
